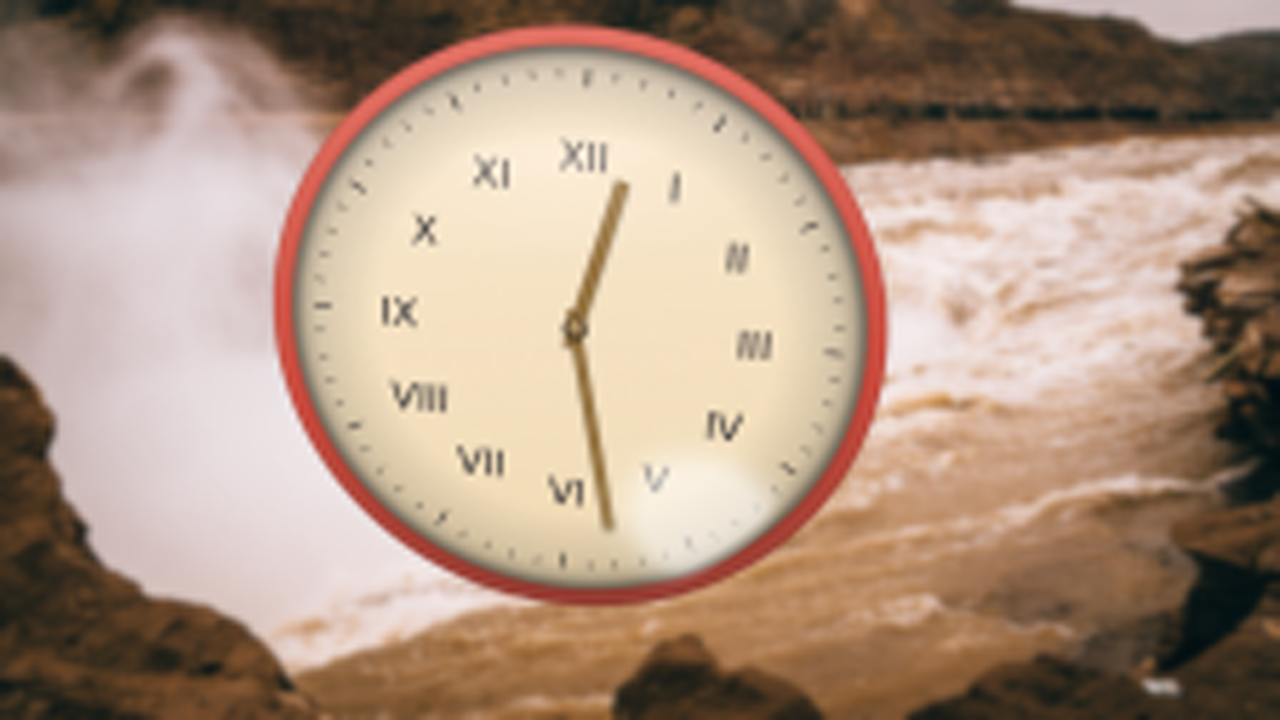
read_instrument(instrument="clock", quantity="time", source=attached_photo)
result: 12:28
